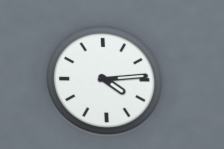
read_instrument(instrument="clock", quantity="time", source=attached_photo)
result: 4:14
